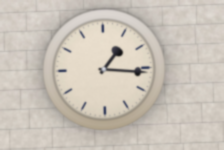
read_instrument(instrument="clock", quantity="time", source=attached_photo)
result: 1:16
